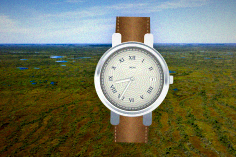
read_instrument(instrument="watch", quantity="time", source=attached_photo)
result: 8:35
